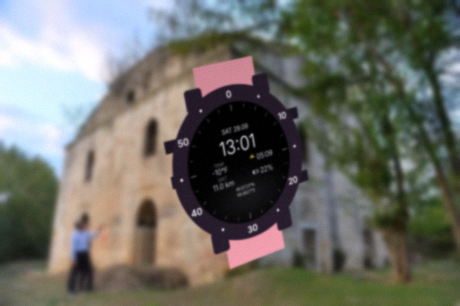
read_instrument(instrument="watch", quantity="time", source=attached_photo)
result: 13:01
